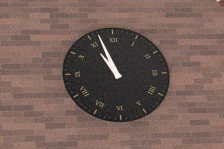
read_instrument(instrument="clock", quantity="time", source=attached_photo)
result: 10:57
